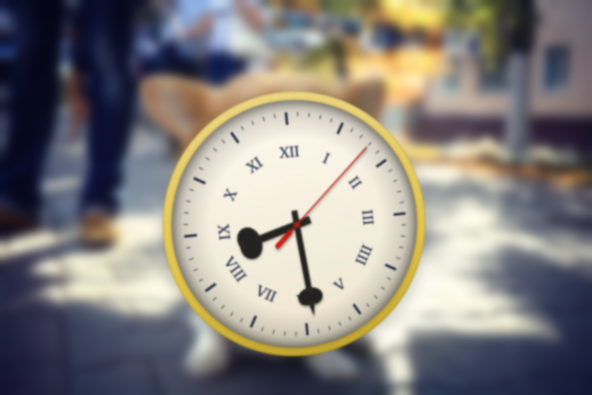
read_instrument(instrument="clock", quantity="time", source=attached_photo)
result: 8:29:08
